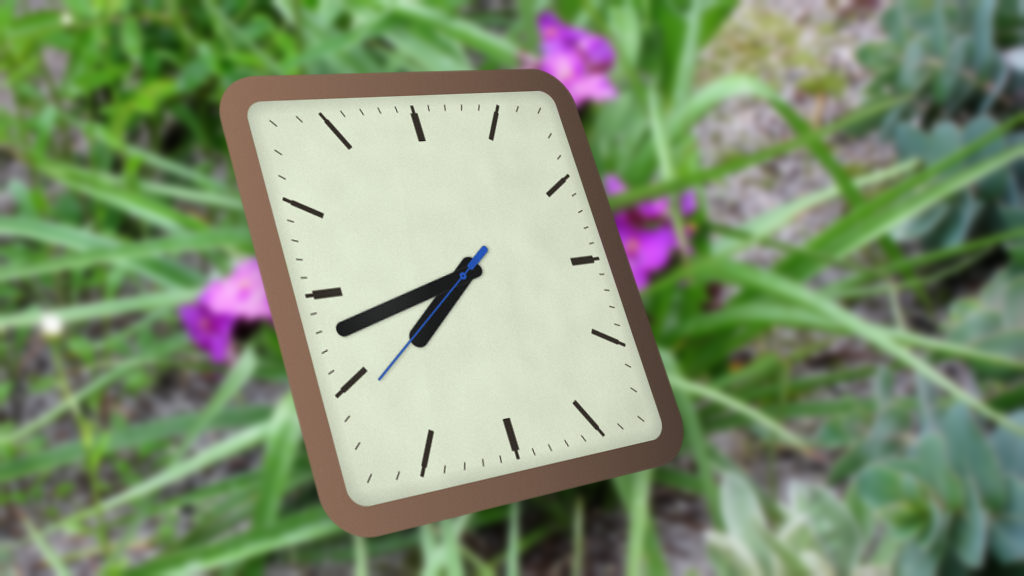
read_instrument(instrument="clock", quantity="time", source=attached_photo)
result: 7:42:39
